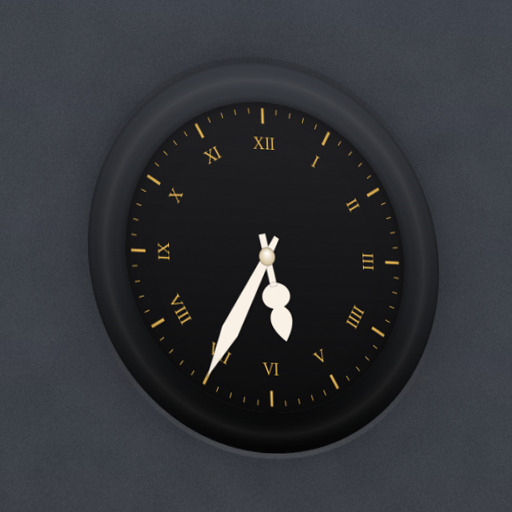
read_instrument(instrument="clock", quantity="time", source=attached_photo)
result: 5:35
